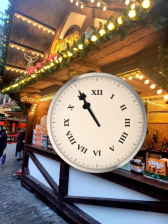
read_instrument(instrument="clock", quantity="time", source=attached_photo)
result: 10:55
